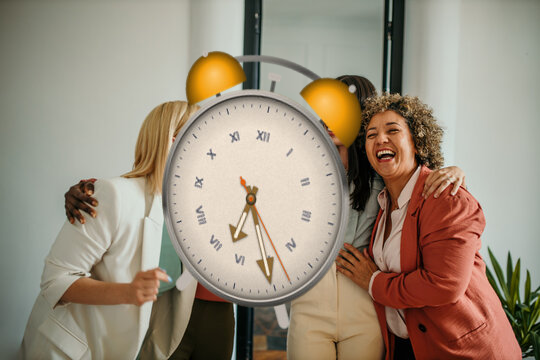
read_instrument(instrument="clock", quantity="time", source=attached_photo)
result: 6:25:23
